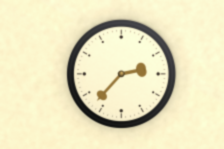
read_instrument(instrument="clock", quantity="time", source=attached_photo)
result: 2:37
